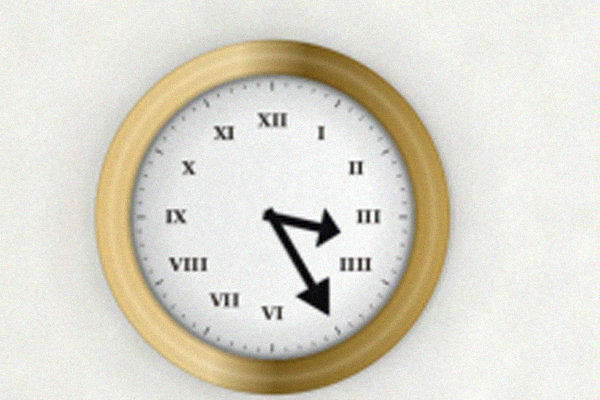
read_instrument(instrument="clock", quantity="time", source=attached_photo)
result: 3:25
